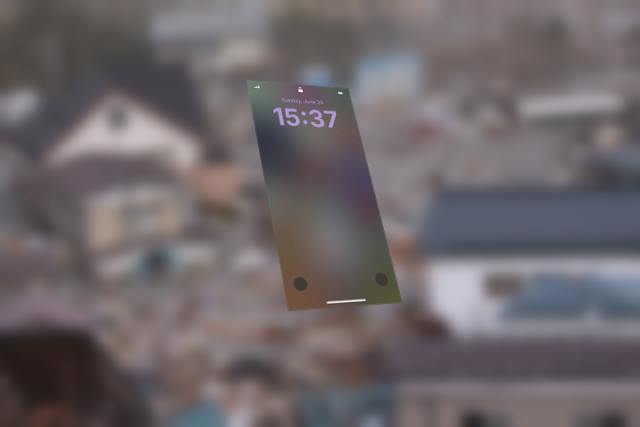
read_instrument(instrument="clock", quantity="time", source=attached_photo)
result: 15:37
